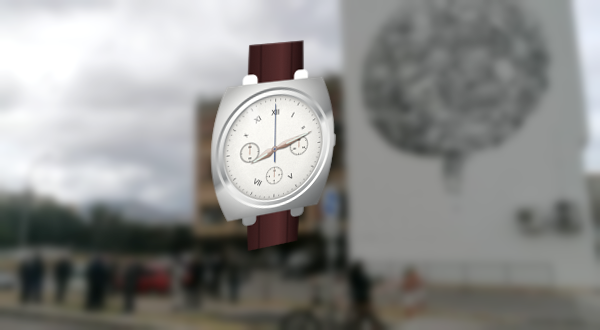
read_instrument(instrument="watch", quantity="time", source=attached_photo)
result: 8:12
